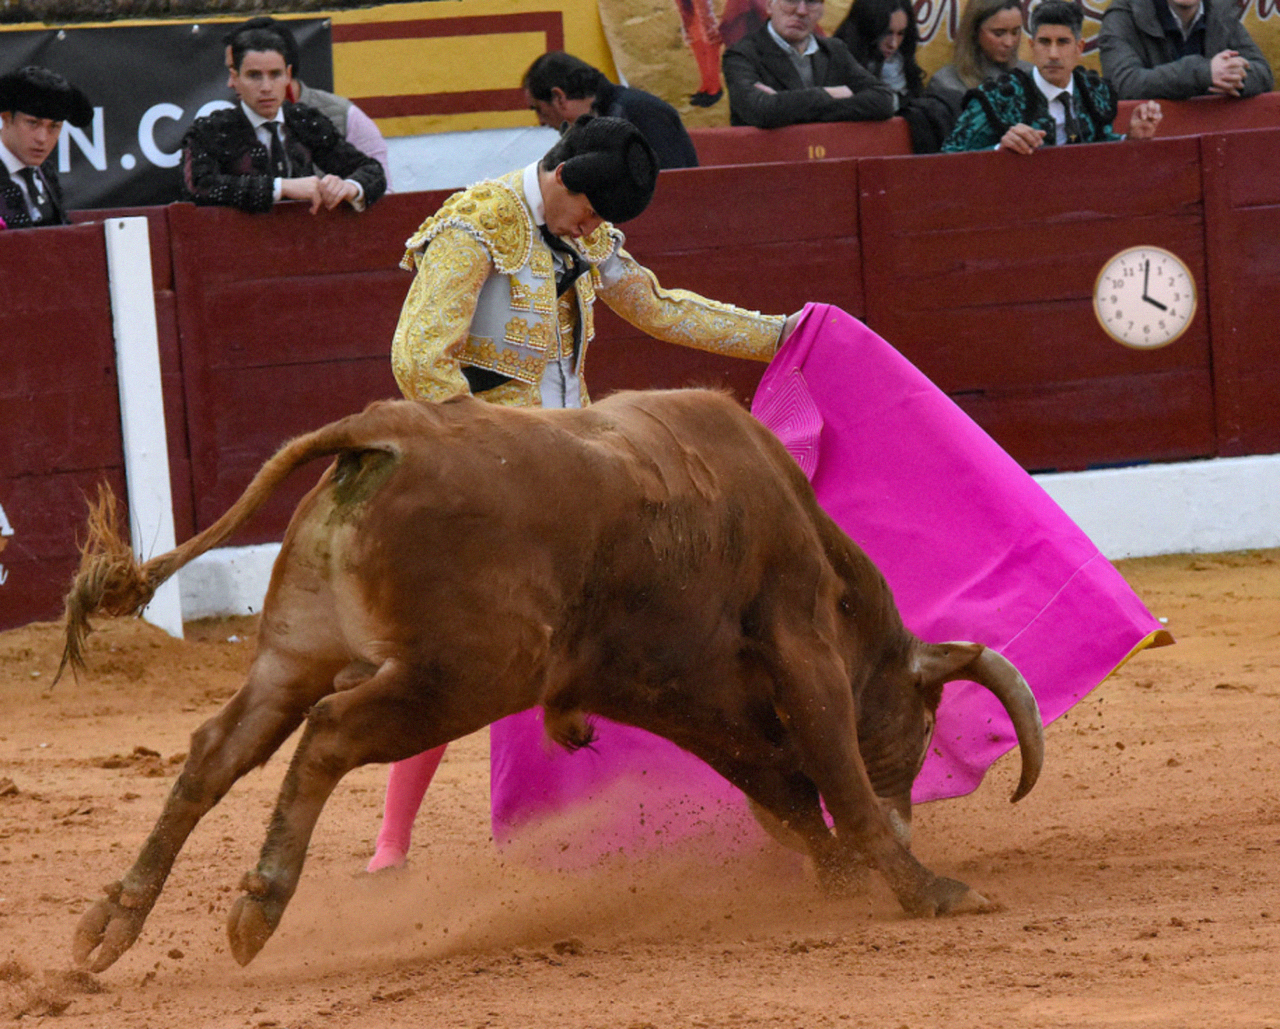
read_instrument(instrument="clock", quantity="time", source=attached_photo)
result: 4:01
